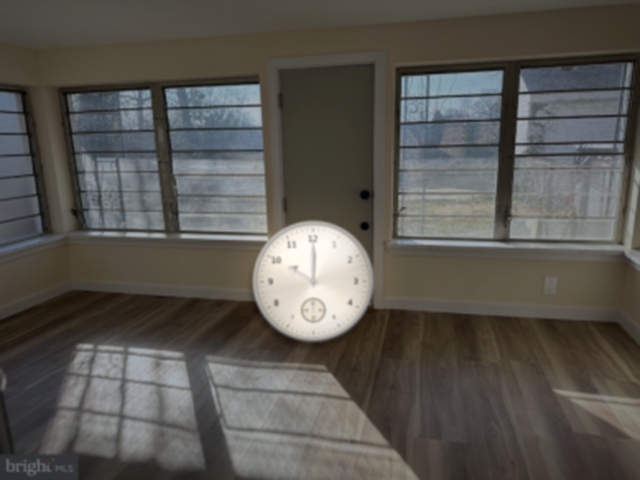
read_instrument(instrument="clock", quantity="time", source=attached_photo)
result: 10:00
